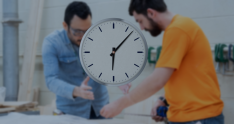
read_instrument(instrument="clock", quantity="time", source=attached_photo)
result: 6:07
